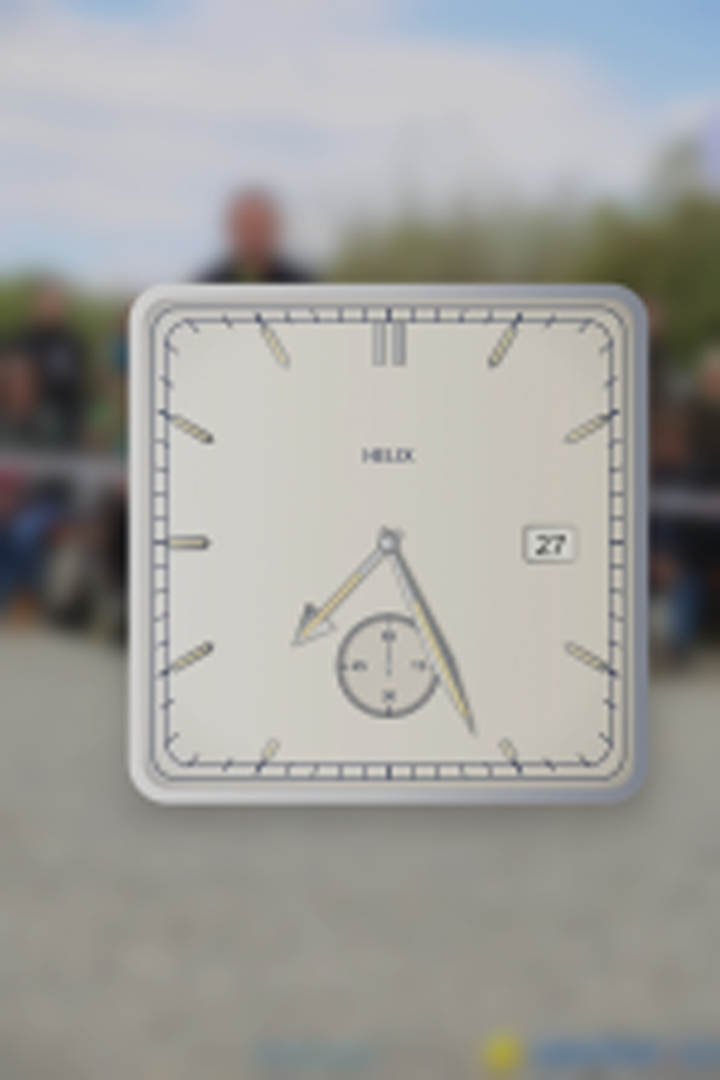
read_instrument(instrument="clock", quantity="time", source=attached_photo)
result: 7:26
